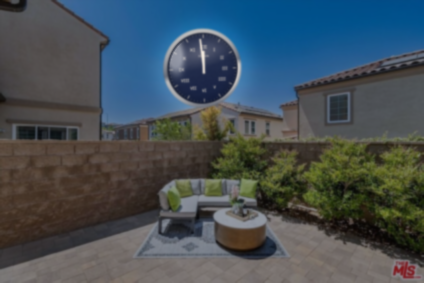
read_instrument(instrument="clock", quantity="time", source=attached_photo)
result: 11:59
